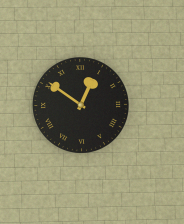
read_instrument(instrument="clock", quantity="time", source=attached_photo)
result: 12:51
